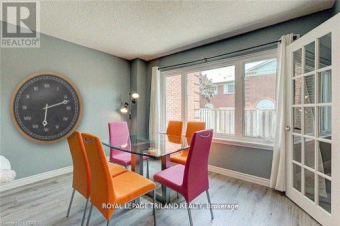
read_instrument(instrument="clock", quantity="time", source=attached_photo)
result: 6:12
